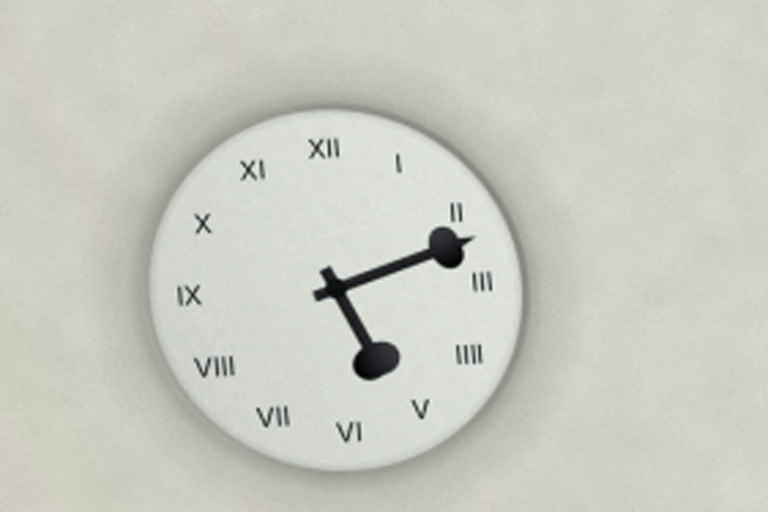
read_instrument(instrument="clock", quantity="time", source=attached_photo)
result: 5:12
